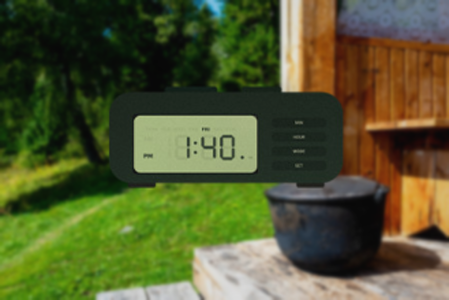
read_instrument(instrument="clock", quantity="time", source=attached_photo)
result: 1:40
